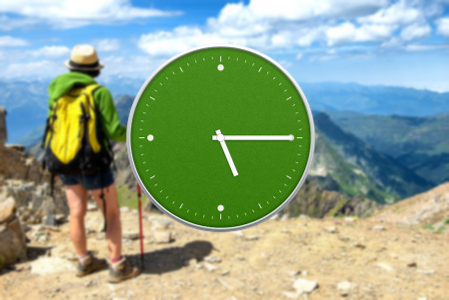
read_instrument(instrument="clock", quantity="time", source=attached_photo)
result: 5:15
